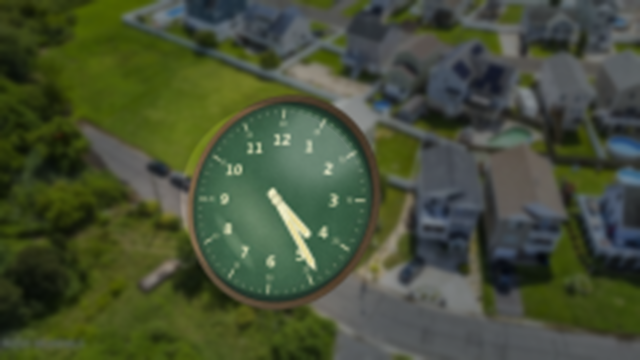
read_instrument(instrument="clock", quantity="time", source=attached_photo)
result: 4:24
